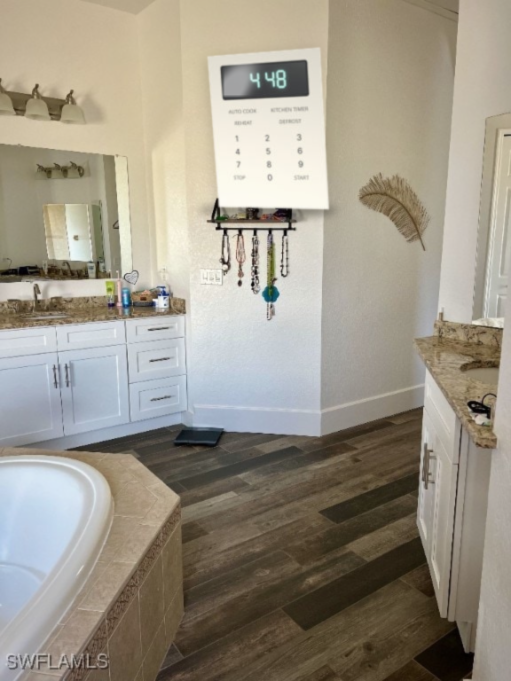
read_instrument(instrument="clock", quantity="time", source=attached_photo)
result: 4:48
